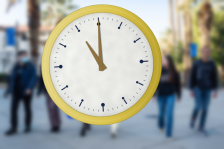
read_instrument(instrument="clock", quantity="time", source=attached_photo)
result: 11:00
